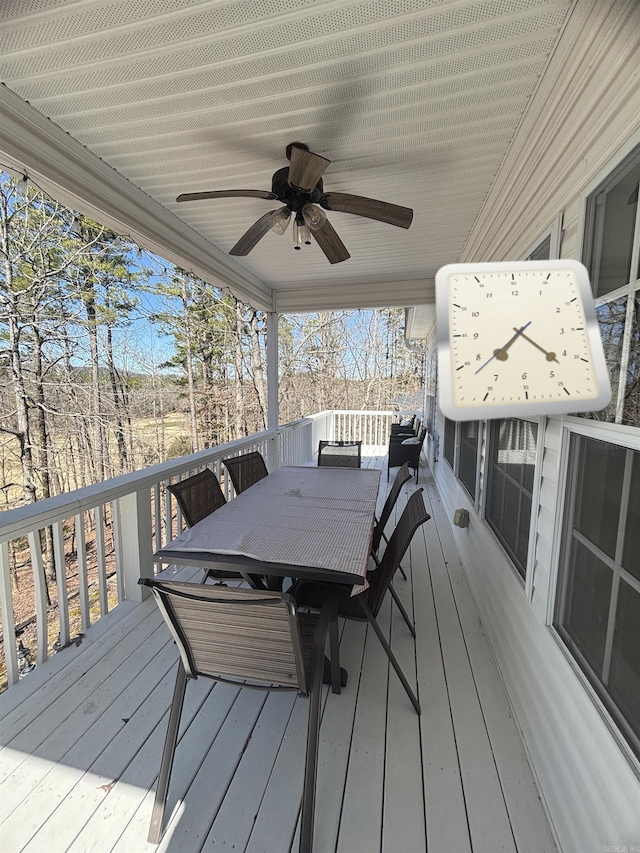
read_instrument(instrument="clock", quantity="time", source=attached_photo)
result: 7:22:38
